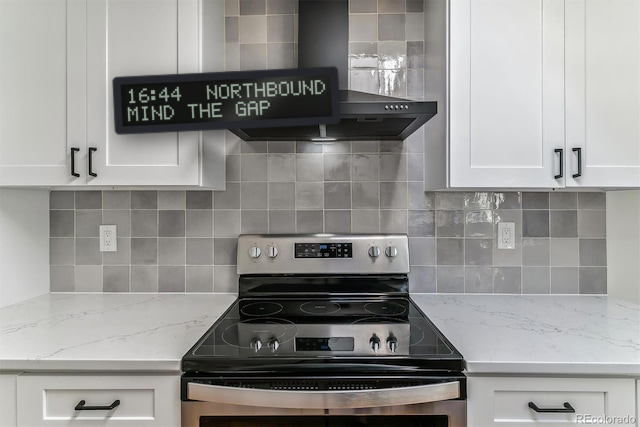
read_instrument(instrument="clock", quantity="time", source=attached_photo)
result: 16:44
